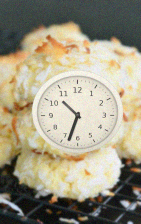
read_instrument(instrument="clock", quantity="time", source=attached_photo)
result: 10:33
